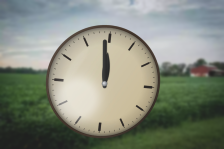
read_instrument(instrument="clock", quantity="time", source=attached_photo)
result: 11:59
